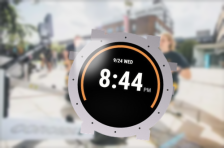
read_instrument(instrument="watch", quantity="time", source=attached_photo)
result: 8:44
